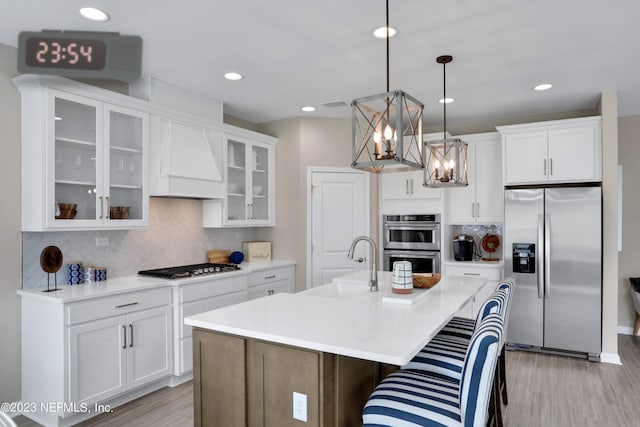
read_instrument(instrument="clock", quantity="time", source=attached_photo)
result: 23:54
